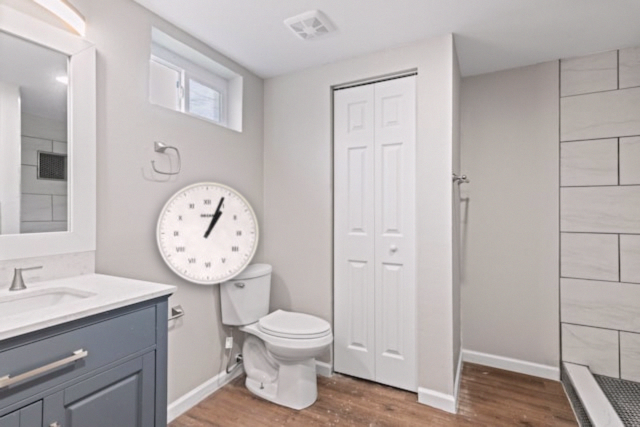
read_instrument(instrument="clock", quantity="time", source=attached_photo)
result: 1:04
